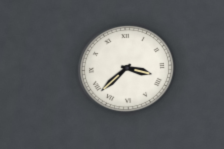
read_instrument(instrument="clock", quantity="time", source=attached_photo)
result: 3:38
